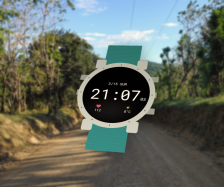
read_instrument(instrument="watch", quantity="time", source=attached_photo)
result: 21:07
